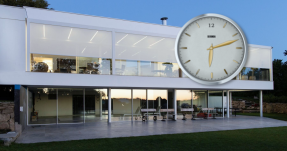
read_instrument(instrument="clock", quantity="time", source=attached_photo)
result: 6:12
